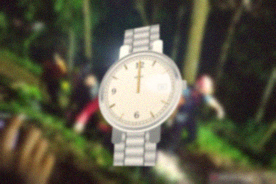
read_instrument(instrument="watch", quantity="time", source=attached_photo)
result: 12:00
